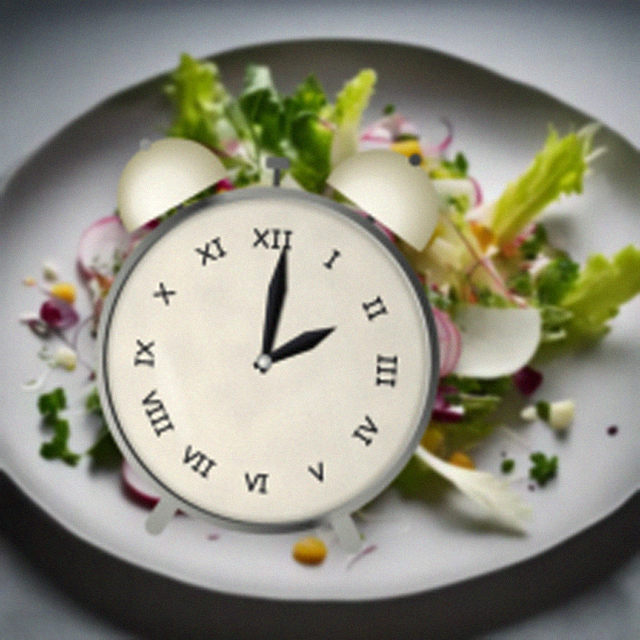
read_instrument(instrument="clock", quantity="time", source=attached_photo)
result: 2:01
